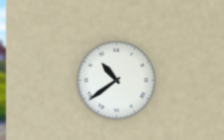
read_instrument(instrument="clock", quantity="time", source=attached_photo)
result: 10:39
